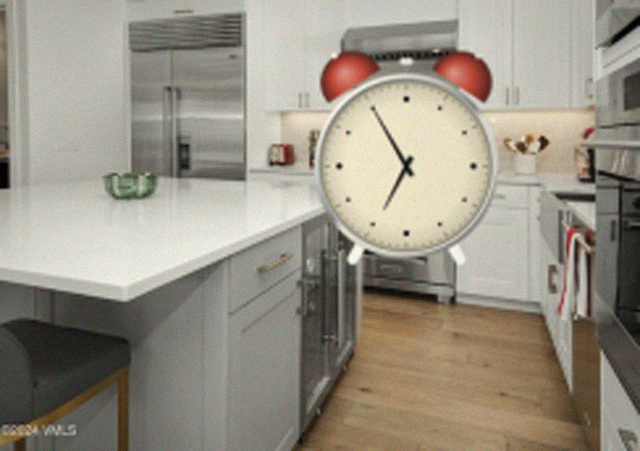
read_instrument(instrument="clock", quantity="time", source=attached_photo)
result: 6:55
